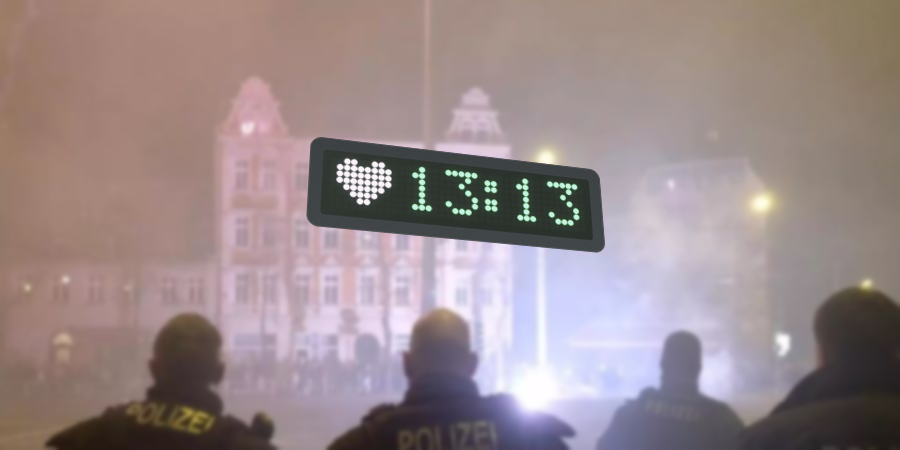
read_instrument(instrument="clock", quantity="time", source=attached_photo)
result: 13:13
